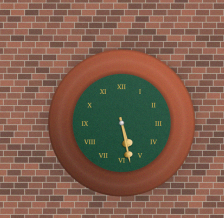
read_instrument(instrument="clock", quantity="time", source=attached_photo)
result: 5:28
